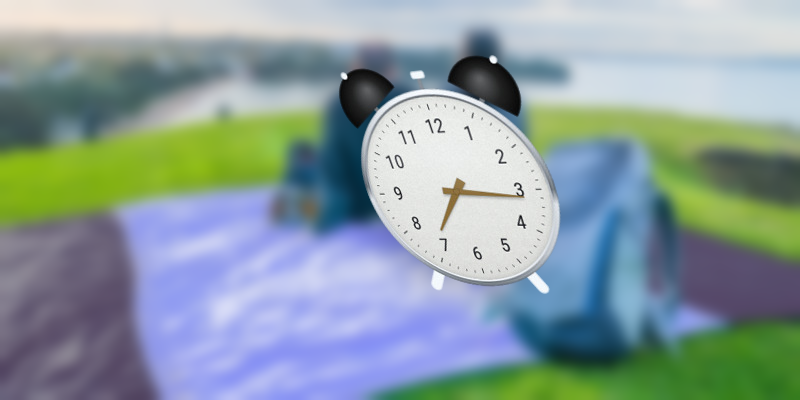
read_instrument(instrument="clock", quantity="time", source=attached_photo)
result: 7:16
